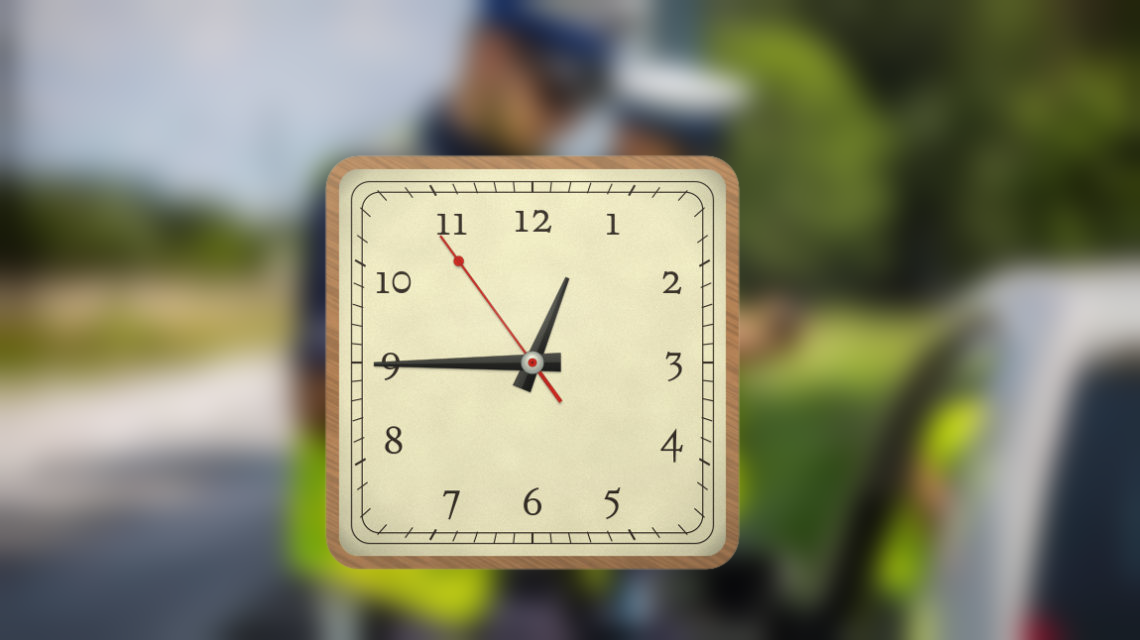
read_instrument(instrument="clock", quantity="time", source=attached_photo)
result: 12:44:54
